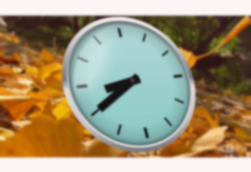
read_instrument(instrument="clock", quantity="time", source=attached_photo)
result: 8:40
